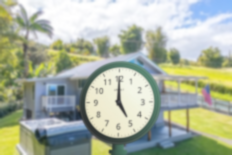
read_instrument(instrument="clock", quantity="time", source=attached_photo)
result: 5:00
